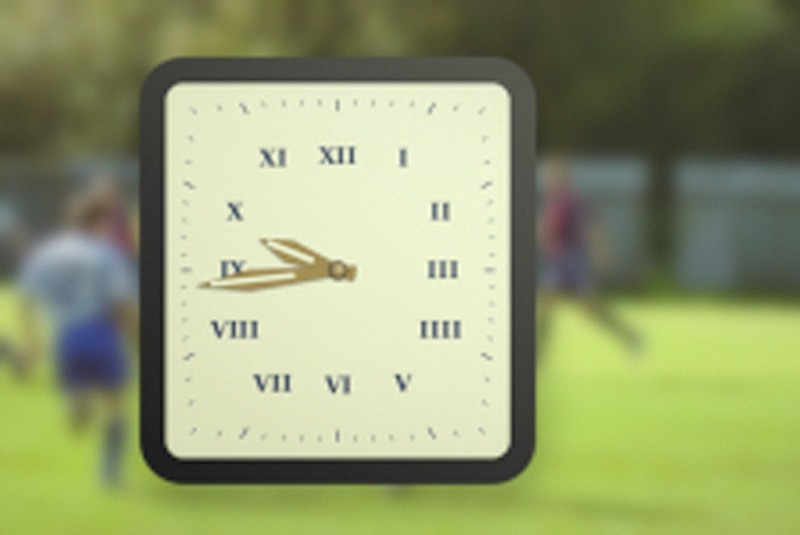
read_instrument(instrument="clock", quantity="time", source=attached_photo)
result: 9:44
